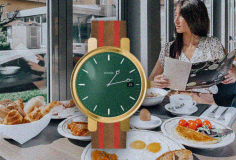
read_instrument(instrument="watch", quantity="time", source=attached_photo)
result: 1:13
